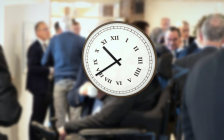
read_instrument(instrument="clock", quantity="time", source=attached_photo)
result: 10:40
